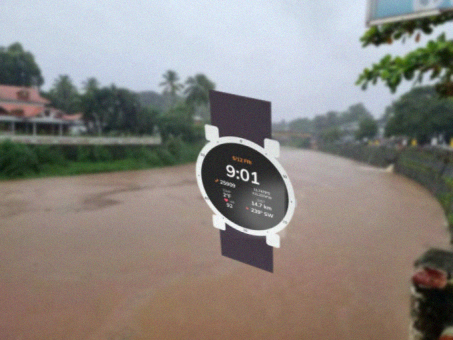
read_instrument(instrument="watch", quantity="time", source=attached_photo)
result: 9:01
